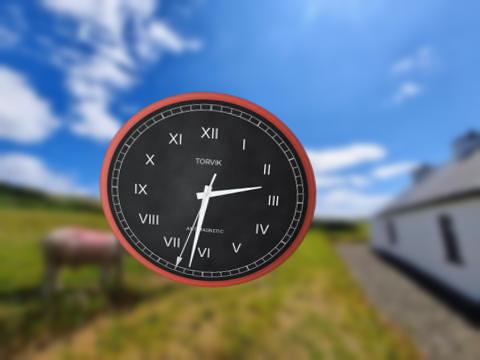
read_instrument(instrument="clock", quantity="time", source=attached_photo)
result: 2:31:33
